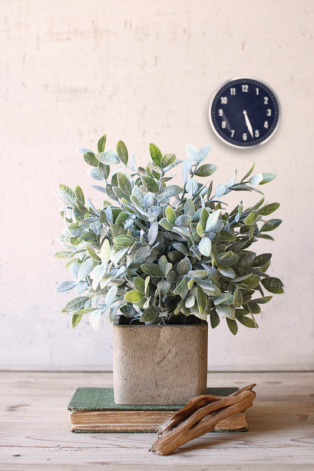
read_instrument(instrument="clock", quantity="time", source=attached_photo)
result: 5:27
